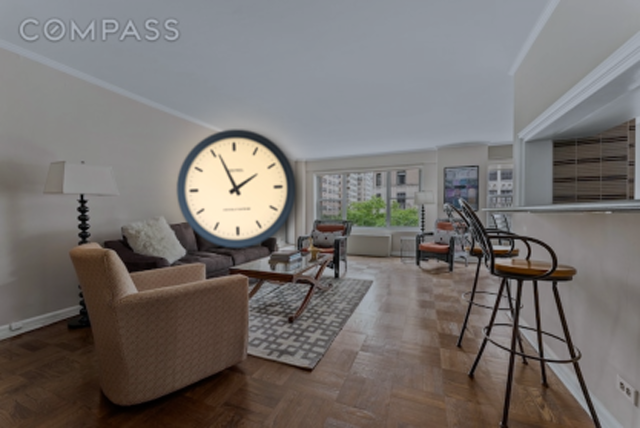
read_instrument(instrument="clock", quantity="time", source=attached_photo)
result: 1:56
